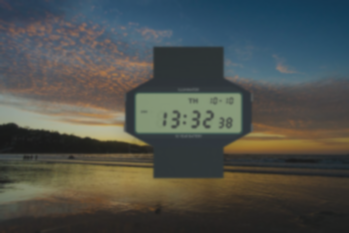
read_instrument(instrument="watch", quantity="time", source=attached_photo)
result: 13:32:38
